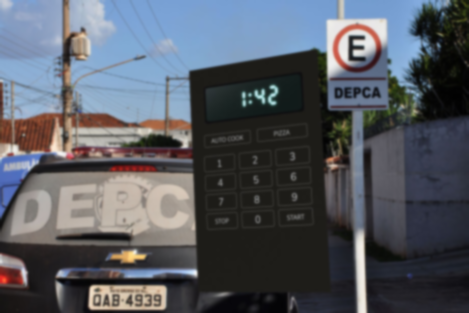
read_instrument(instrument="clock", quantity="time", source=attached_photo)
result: 1:42
